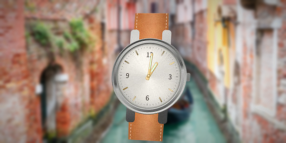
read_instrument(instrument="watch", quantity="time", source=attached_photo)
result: 1:01
